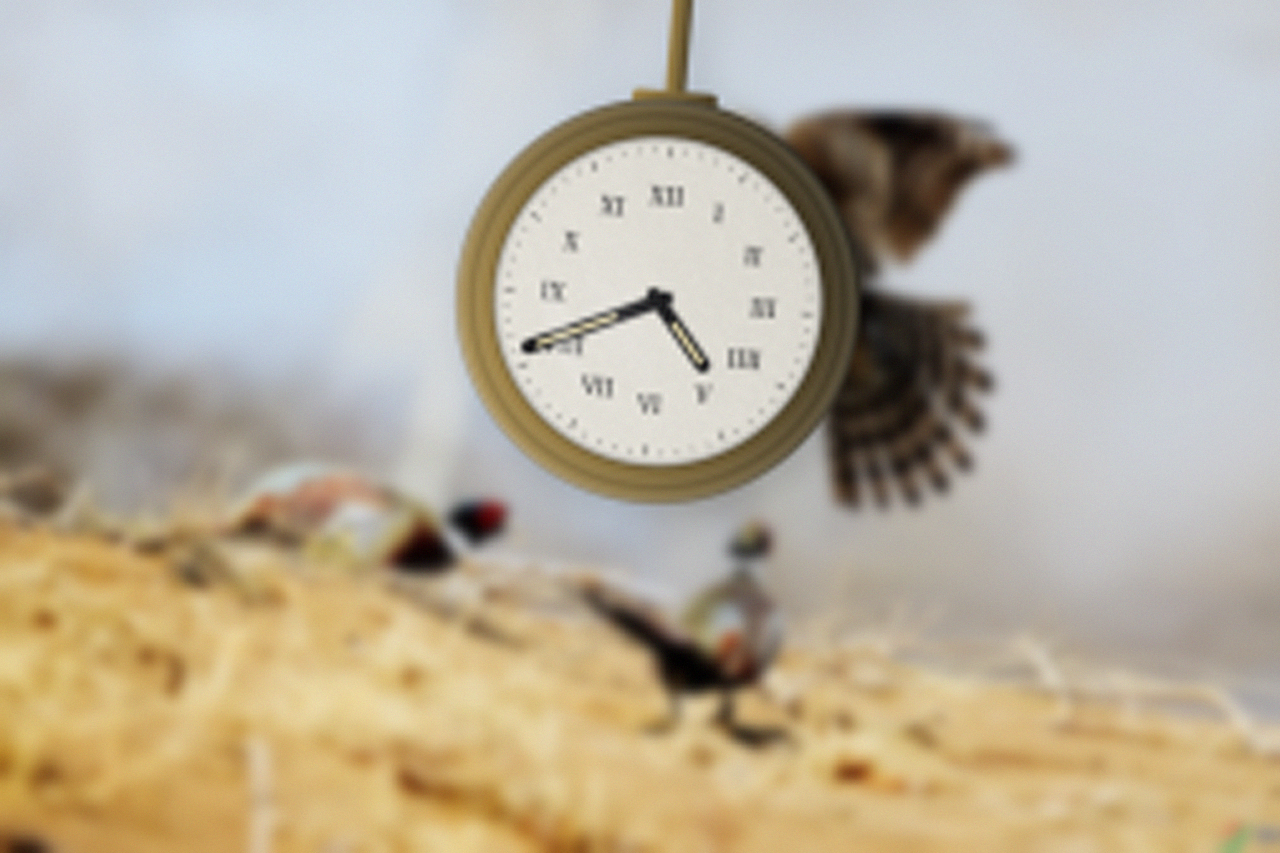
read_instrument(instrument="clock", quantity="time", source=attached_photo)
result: 4:41
